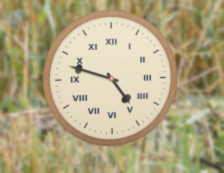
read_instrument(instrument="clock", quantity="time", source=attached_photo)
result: 4:48
